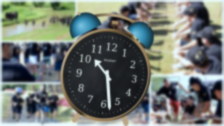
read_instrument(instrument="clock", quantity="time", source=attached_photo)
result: 10:28
